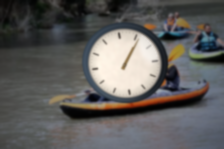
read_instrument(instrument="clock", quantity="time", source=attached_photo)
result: 1:06
